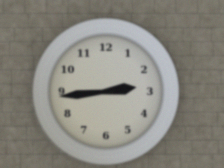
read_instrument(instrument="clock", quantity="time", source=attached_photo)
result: 2:44
